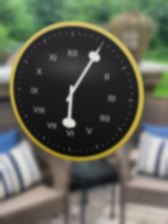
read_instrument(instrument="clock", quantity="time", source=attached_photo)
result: 6:05
